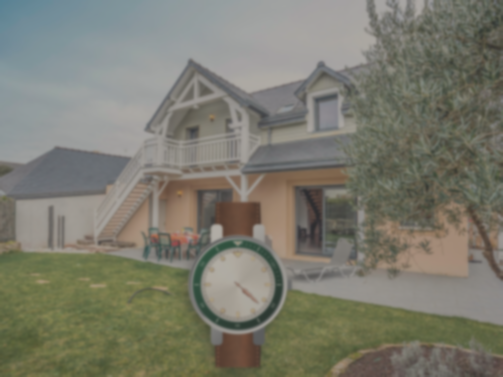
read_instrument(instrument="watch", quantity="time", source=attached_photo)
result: 4:22
